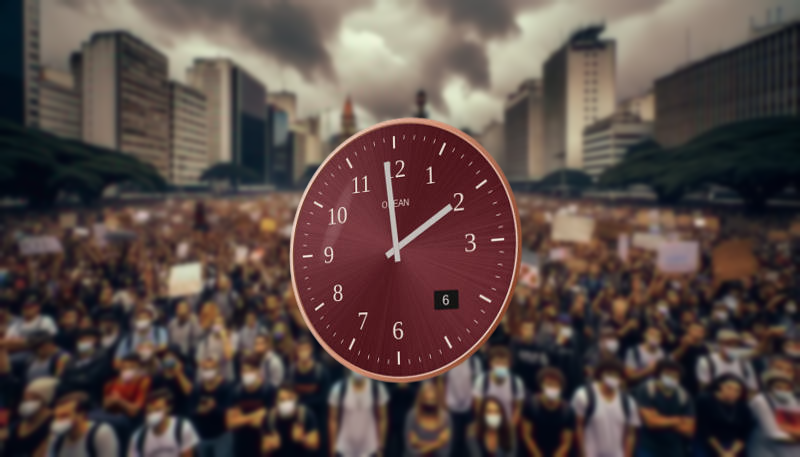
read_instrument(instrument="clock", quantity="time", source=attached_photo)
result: 1:59
